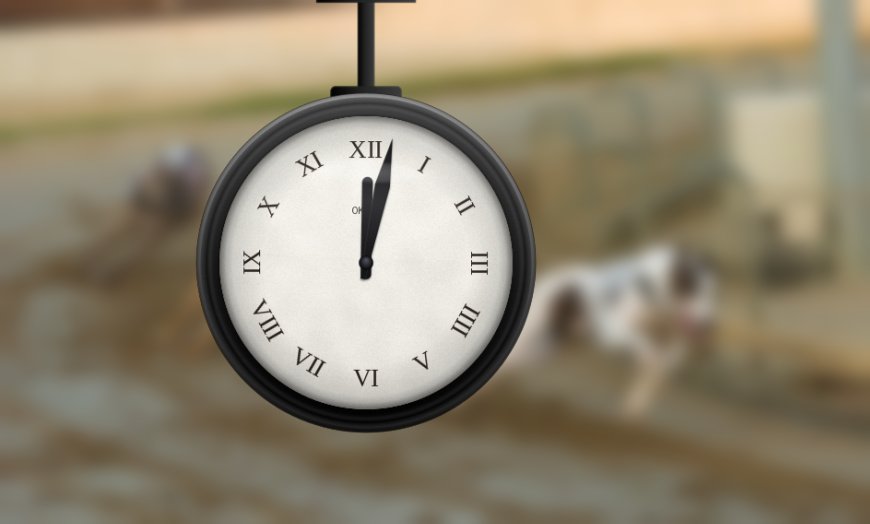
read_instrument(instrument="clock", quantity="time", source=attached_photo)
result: 12:02
